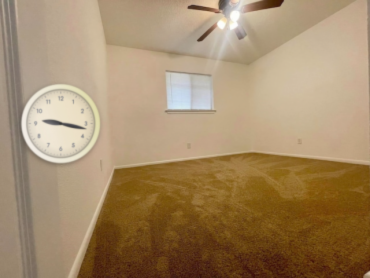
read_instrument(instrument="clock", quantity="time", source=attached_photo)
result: 9:17
